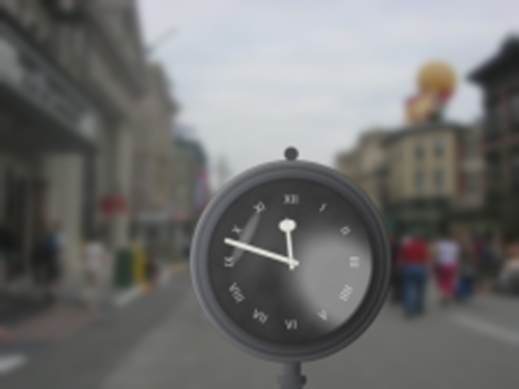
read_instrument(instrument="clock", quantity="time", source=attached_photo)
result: 11:48
